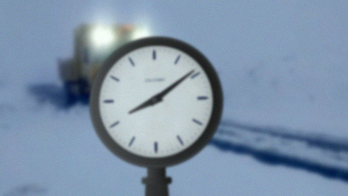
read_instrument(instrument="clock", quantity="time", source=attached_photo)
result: 8:09
